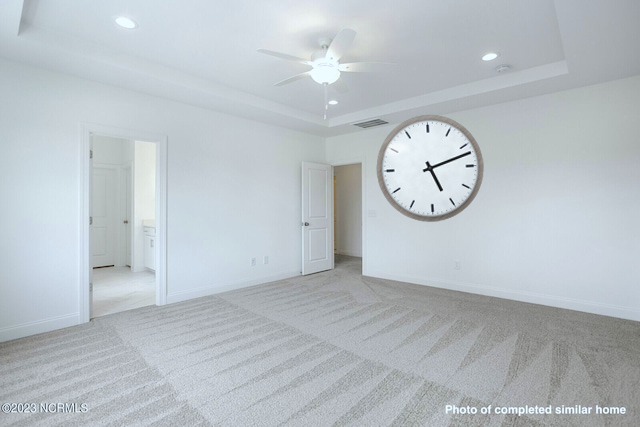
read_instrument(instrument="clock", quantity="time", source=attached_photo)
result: 5:12
